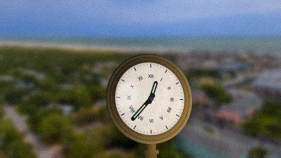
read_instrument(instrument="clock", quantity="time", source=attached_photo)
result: 12:37
